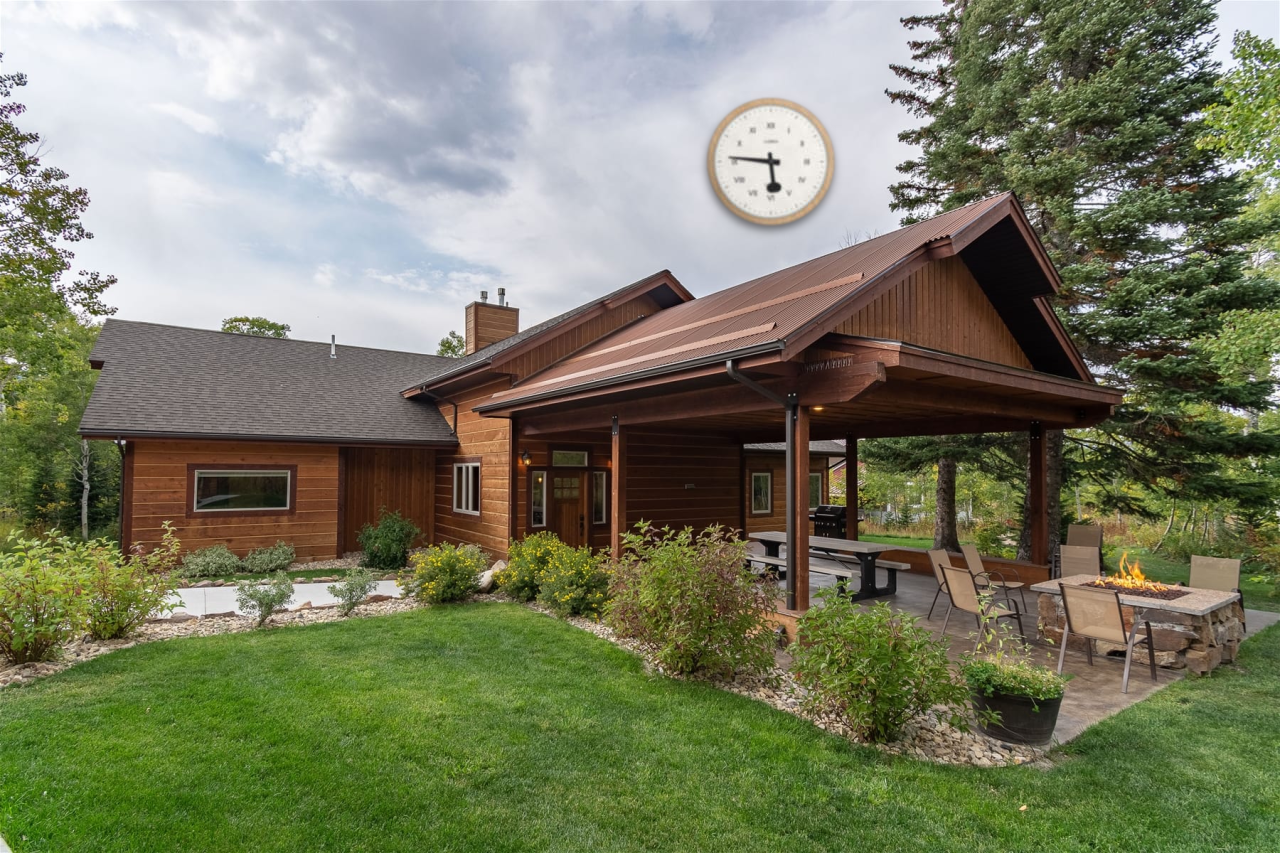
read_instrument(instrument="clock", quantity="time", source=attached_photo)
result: 5:46
